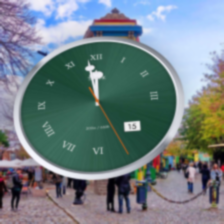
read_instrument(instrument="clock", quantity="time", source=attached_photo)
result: 11:58:26
